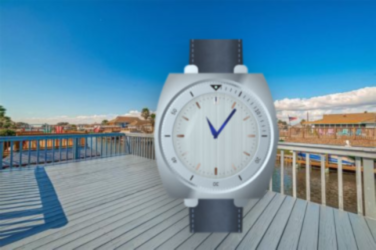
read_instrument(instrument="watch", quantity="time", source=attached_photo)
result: 11:06
